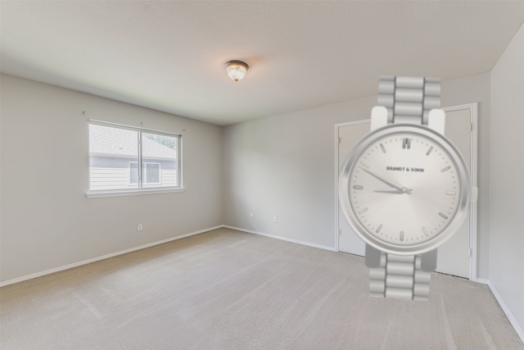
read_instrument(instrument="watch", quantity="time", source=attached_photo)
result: 8:49
